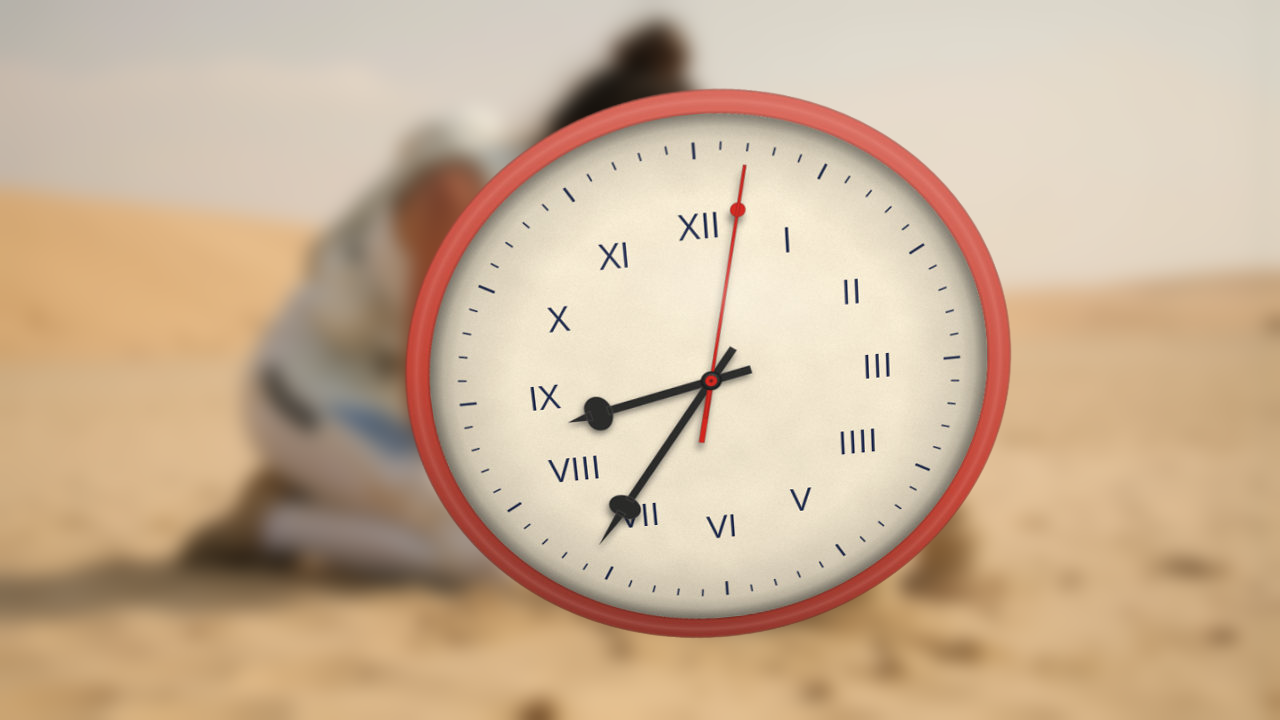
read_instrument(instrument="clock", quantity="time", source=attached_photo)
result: 8:36:02
